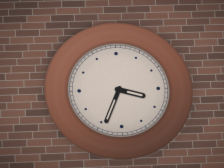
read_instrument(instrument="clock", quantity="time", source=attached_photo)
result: 3:34
